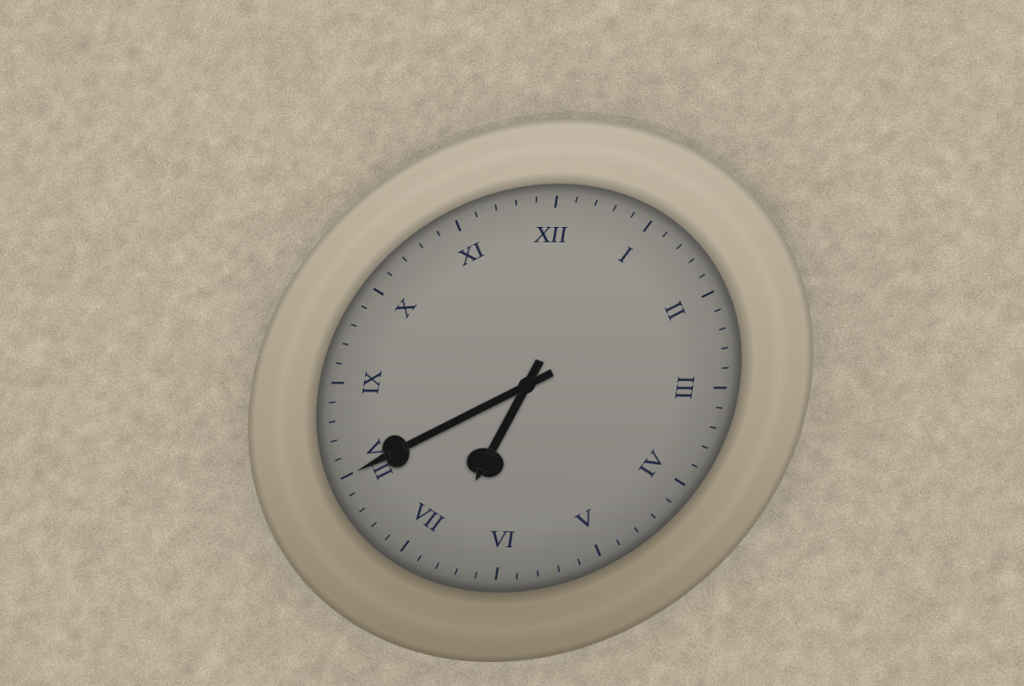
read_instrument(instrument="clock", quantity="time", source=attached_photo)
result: 6:40
